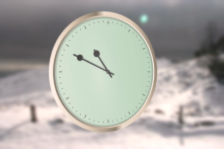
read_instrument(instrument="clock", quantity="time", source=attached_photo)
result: 10:49
